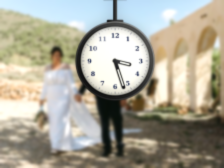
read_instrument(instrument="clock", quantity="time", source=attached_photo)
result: 3:27
